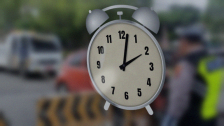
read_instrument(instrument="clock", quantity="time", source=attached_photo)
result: 2:02
